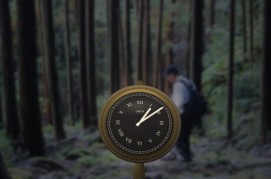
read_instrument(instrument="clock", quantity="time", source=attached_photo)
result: 1:09
